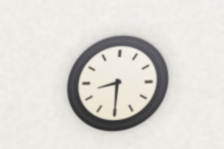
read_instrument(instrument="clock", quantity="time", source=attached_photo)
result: 8:30
